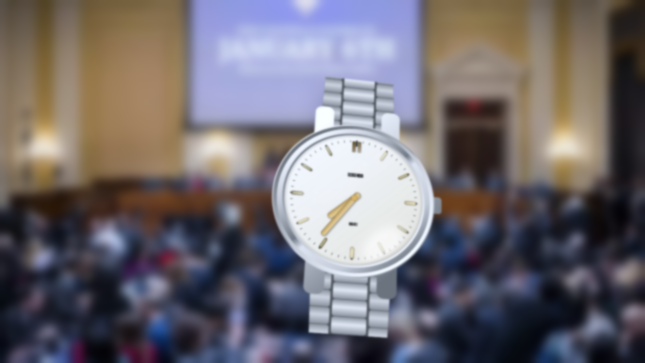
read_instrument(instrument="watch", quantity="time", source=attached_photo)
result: 7:36
